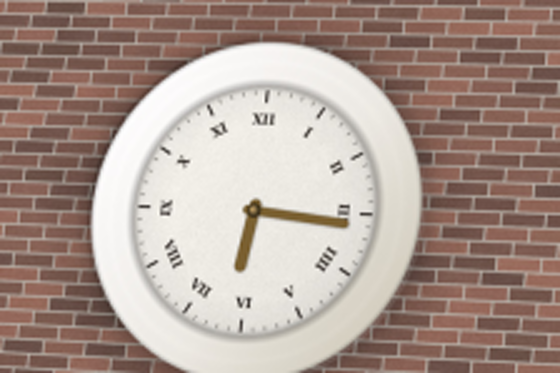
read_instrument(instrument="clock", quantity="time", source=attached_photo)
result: 6:16
